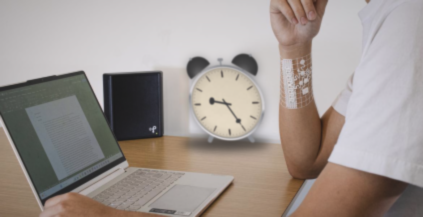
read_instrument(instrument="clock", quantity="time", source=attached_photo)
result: 9:25
